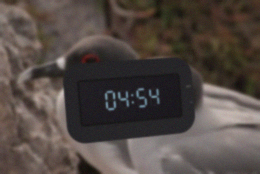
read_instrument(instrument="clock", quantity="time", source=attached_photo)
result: 4:54
